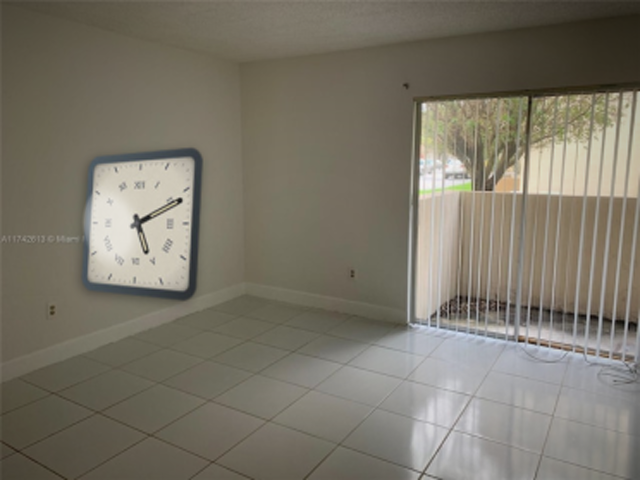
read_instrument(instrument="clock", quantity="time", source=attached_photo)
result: 5:11
